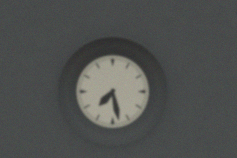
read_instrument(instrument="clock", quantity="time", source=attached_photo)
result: 7:28
